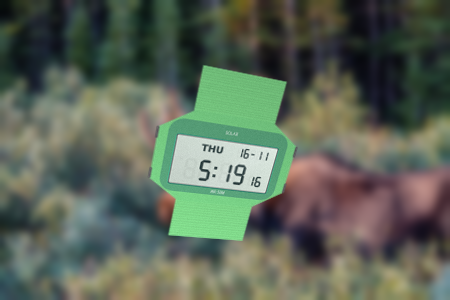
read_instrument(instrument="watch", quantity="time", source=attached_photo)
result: 5:19:16
